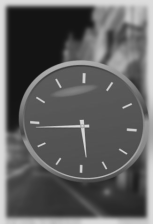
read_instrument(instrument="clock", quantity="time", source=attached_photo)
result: 5:44
